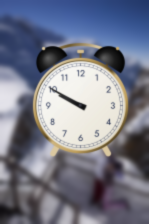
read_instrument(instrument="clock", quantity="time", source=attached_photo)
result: 9:50
